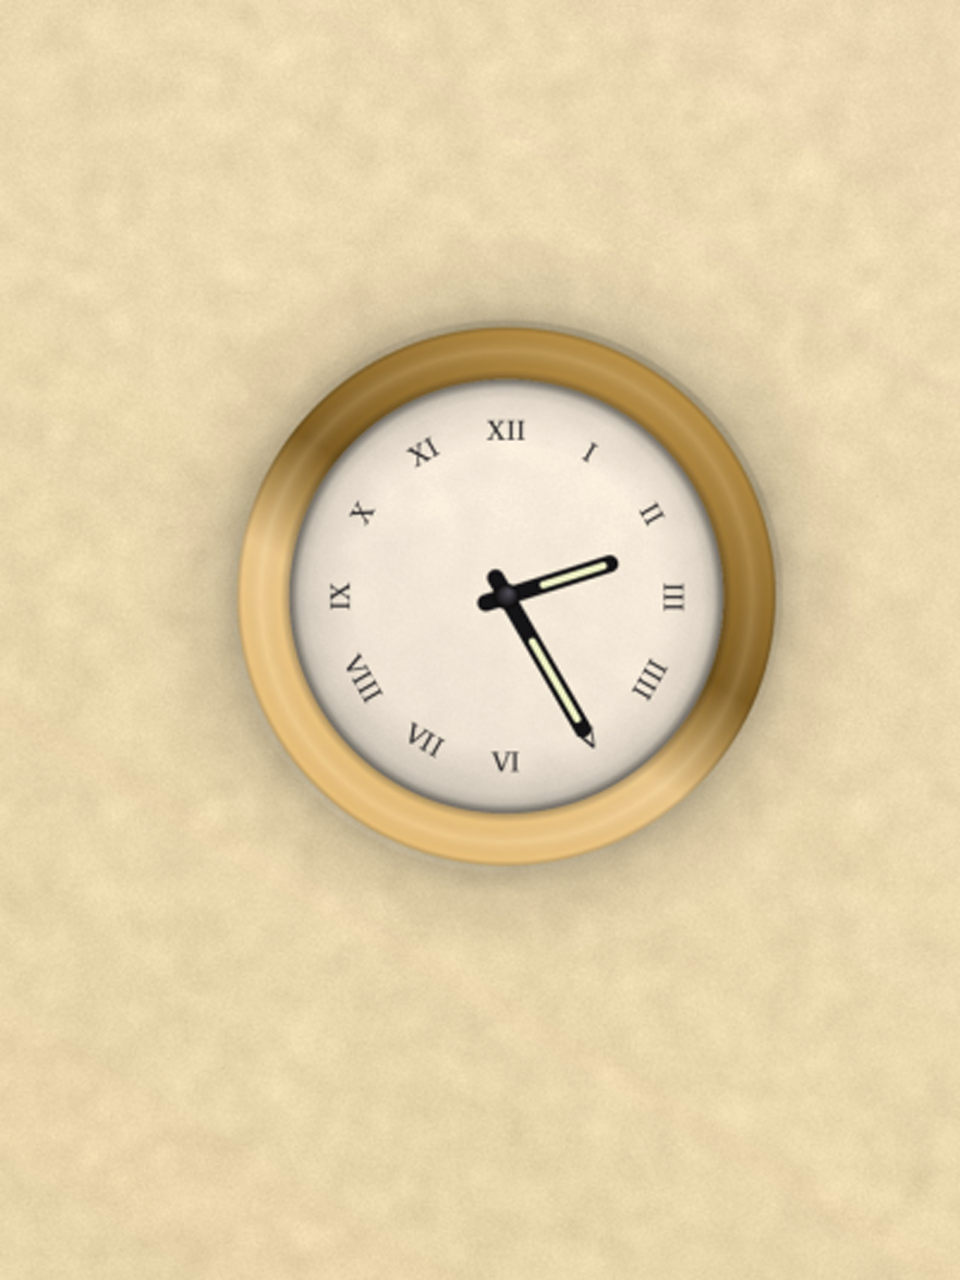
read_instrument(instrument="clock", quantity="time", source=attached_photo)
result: 2:25
